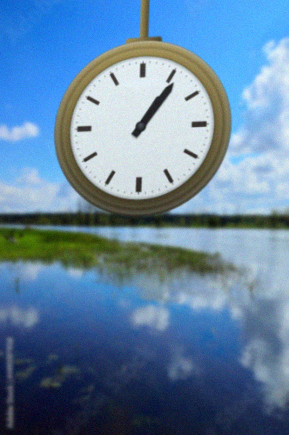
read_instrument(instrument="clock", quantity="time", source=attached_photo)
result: 1:06
